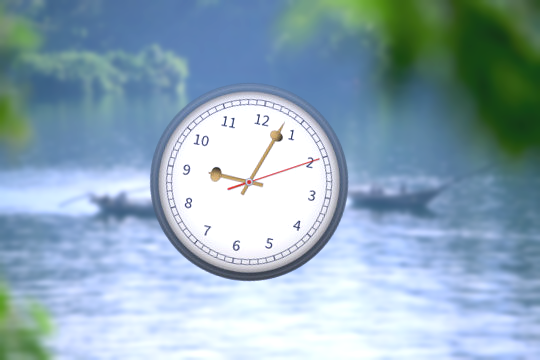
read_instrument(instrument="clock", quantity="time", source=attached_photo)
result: 9:03:10
